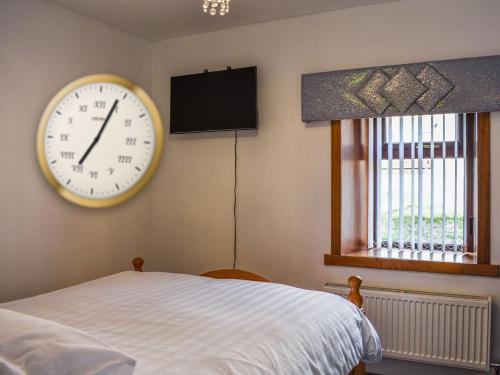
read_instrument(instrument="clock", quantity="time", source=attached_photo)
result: 7:04
